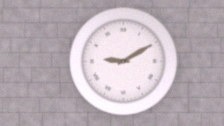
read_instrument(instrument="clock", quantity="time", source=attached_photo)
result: 9:10
